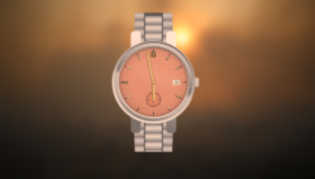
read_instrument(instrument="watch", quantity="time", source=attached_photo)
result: 5:58
